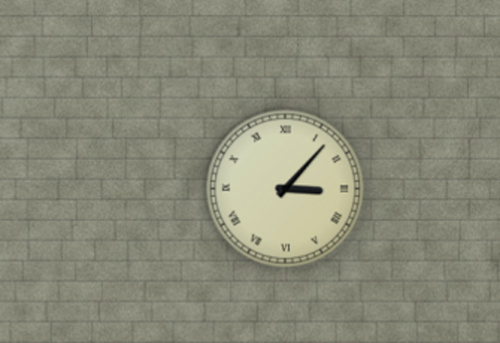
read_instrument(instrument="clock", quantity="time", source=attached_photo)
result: 3:07
